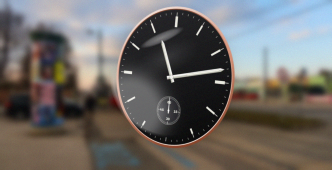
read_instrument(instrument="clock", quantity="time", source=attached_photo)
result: 11:13
